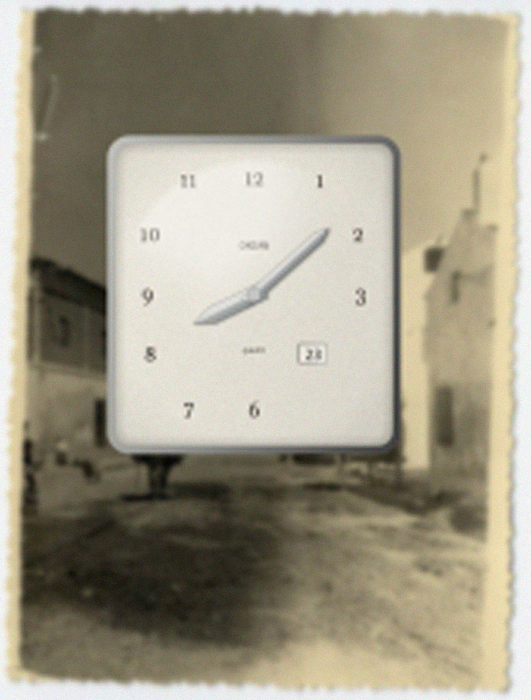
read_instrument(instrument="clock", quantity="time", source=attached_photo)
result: 8:08
